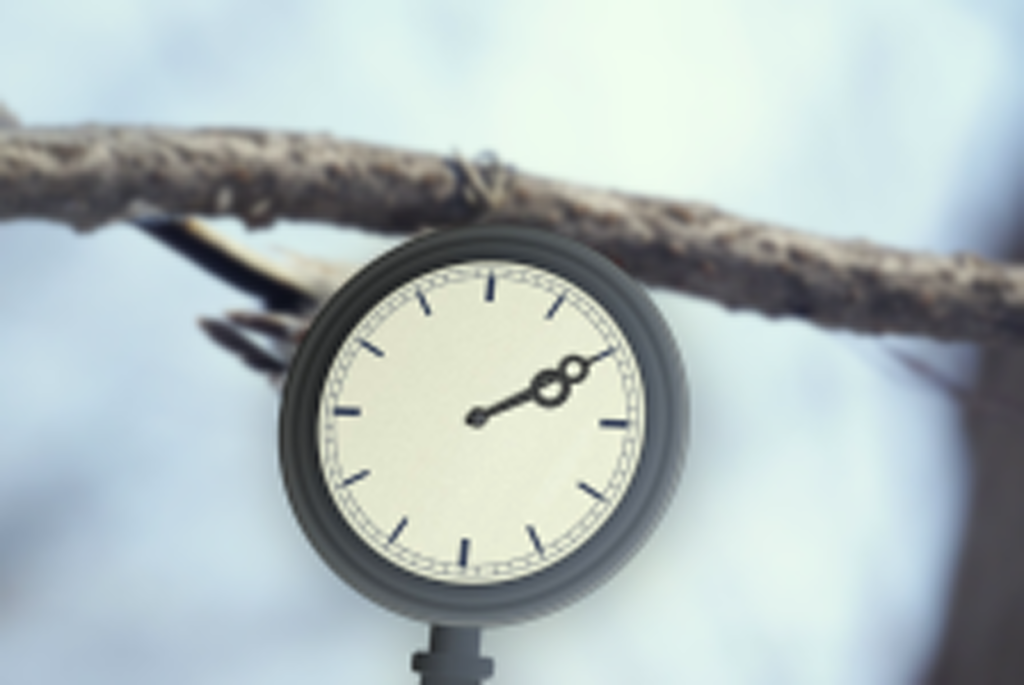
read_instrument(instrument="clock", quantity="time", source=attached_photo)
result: 2:10
